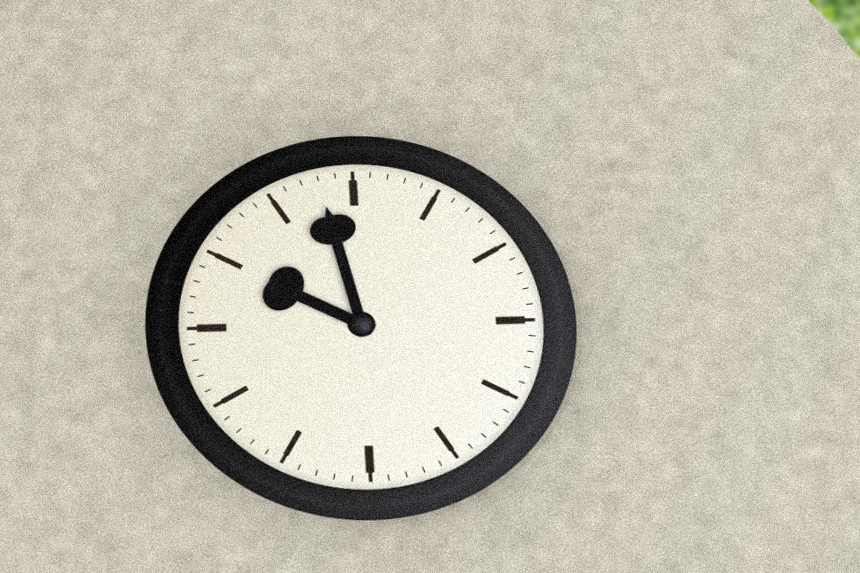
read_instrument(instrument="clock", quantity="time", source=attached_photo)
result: 9:58
